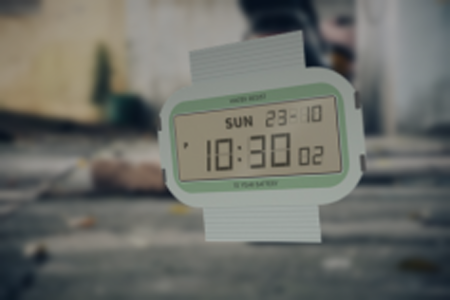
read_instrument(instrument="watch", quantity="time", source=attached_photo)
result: 10:30:02
